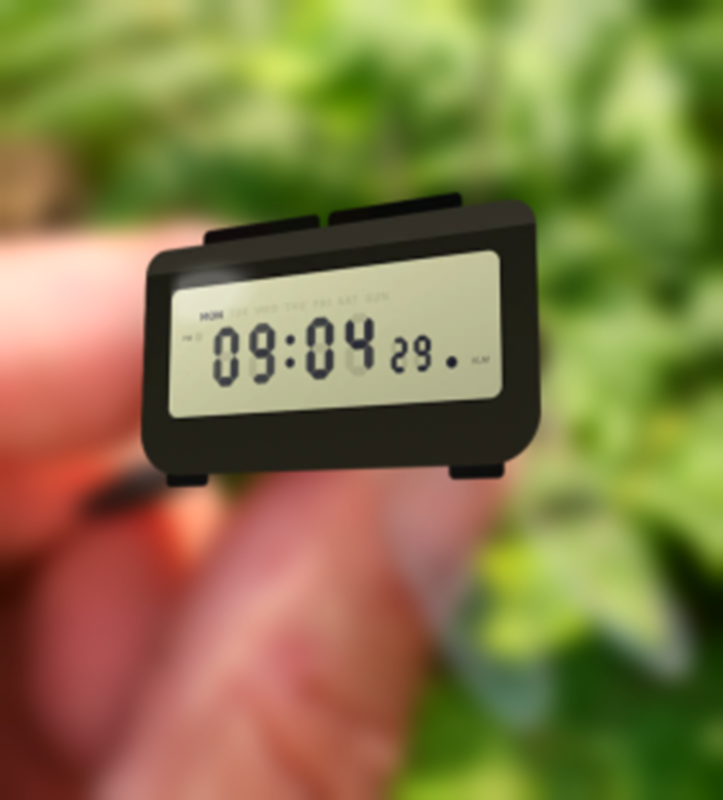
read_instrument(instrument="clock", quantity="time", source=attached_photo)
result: 9:04:29
